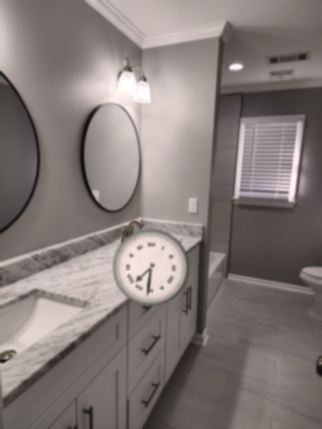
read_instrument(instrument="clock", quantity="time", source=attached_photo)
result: 7:31
